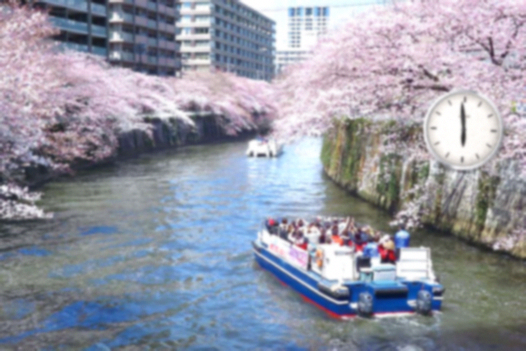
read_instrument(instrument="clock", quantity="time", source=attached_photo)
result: 5:59
